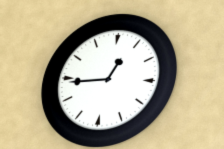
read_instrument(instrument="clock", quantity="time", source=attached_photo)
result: 12:44
